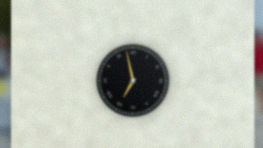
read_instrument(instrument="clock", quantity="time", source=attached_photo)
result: 6:58
